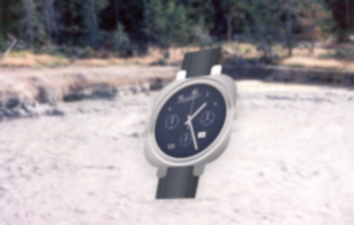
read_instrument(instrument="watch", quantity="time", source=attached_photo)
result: 1:26
